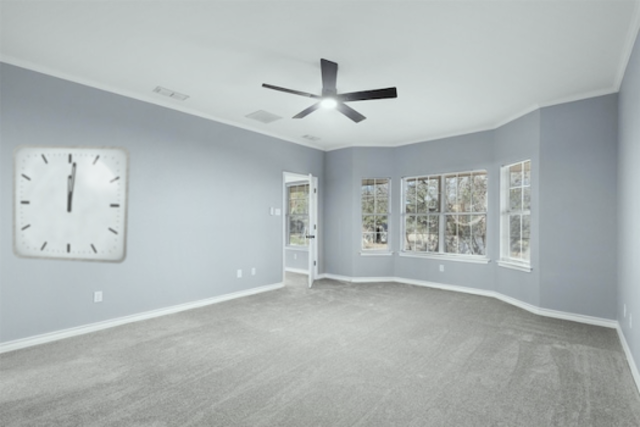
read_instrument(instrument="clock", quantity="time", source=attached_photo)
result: 12:01
